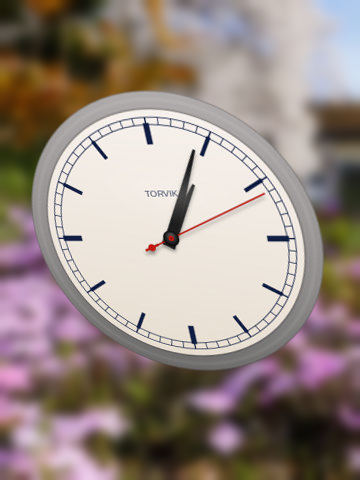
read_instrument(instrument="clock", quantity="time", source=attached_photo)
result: 1:04:11
